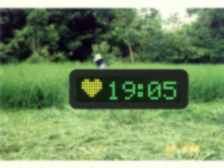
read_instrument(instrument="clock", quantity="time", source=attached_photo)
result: 19:05
